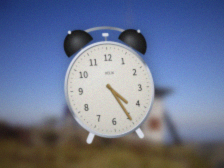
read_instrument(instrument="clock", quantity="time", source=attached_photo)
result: 4:25
